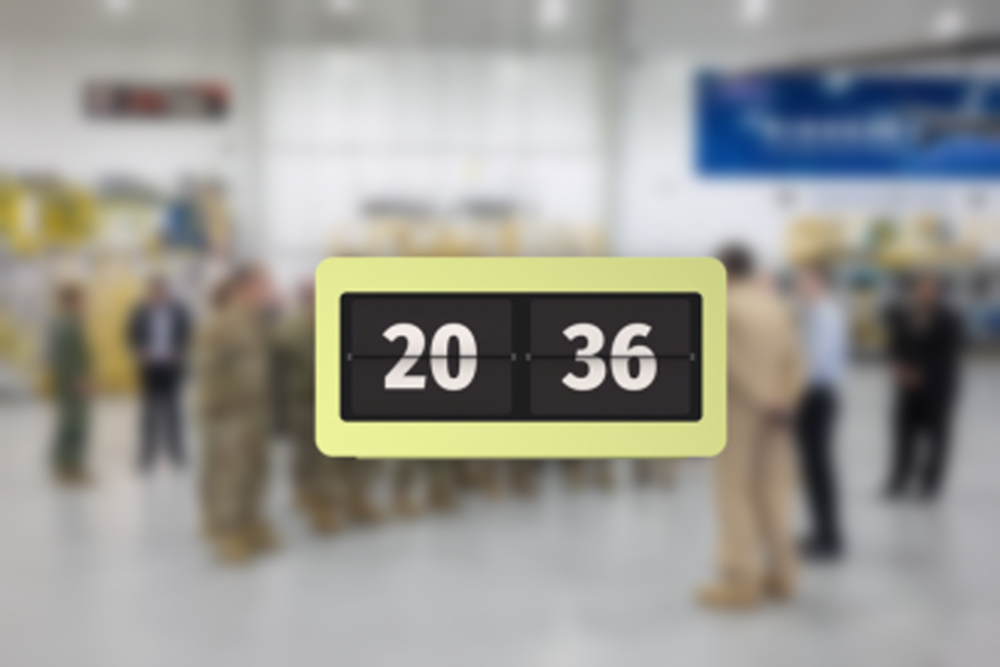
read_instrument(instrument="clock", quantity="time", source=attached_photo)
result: 20:36
